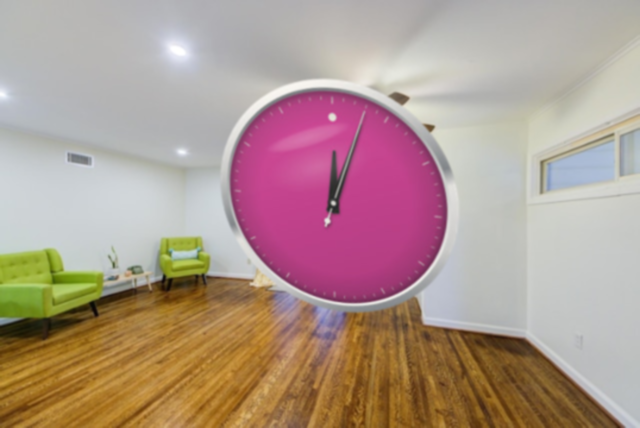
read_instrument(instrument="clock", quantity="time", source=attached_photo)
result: 12:03:03
